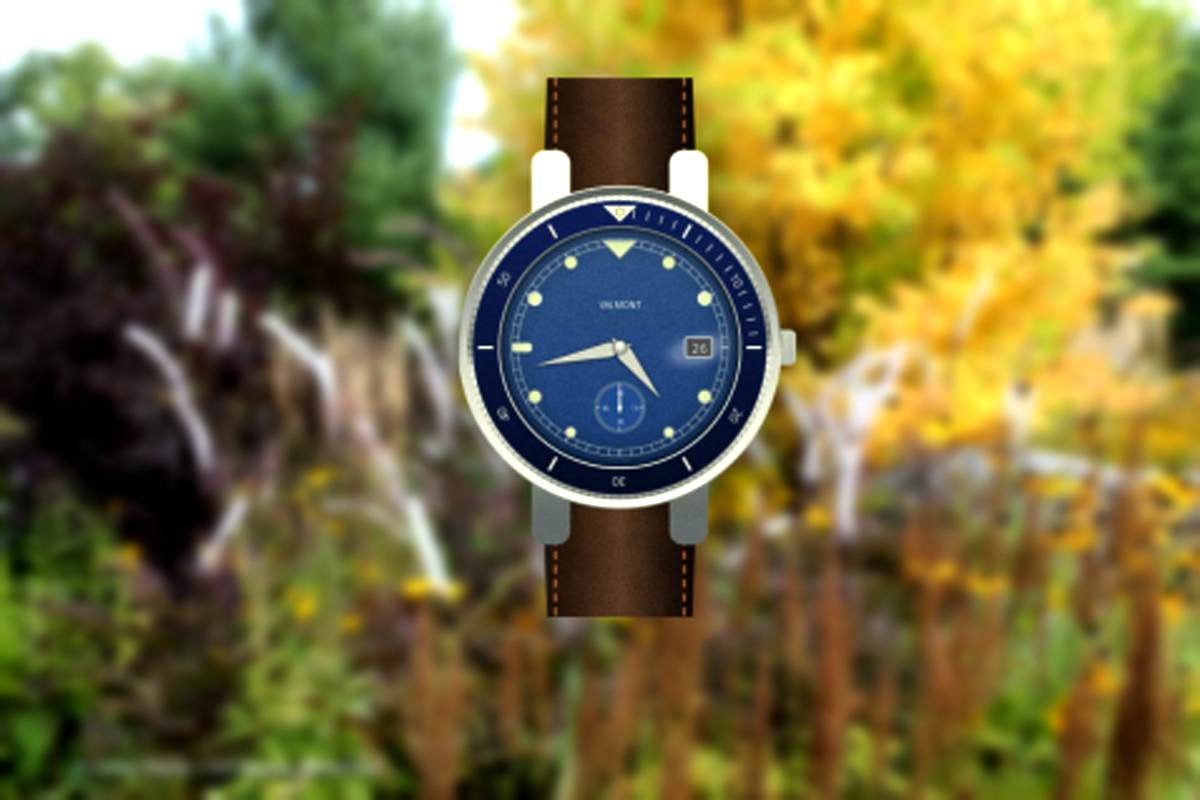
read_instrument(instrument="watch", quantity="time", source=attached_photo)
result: 4:43
